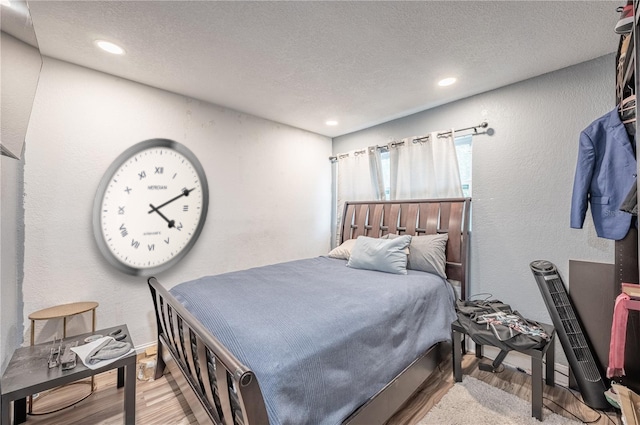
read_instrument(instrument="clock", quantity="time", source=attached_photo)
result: 4:11
